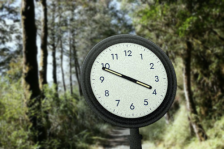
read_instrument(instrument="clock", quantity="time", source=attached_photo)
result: 3:49
